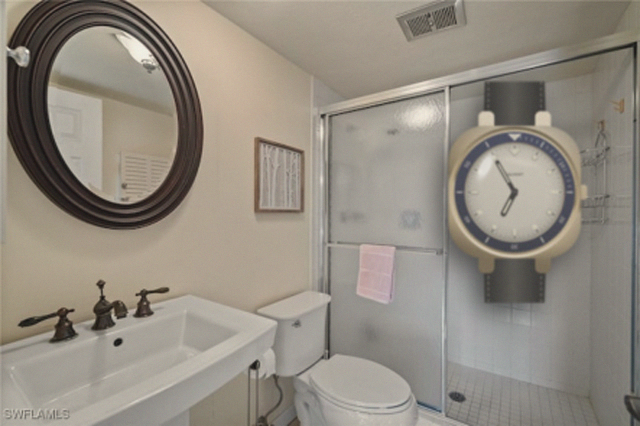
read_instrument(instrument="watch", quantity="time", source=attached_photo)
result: 6:55
